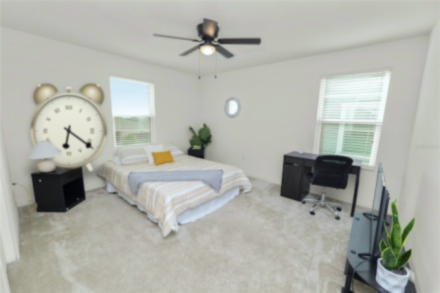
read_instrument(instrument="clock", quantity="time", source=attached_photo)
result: 6:21
